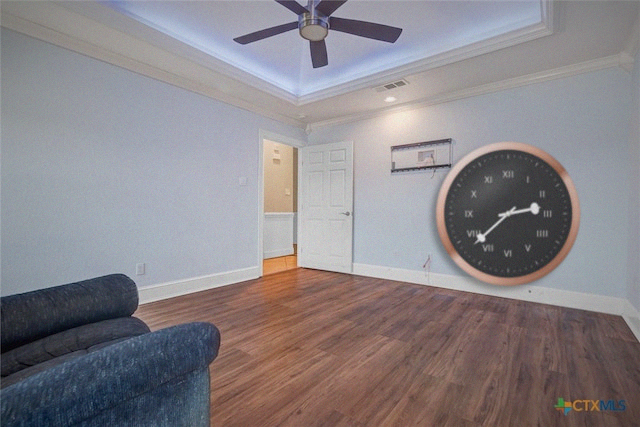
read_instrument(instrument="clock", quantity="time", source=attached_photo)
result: 2:38
